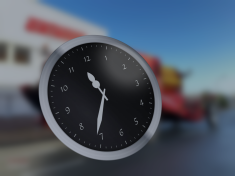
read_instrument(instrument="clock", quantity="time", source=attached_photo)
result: 11:36
